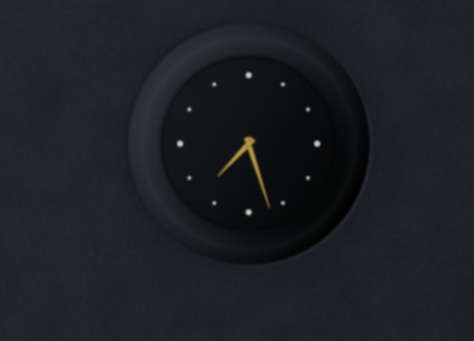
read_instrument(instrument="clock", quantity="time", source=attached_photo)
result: 7:27
